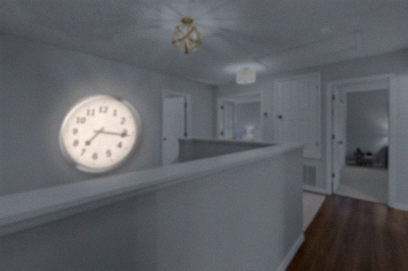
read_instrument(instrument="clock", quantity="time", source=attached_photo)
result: 7:16
